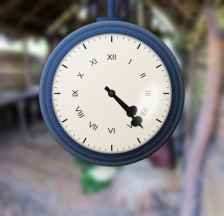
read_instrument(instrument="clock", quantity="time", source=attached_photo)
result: 4:23
